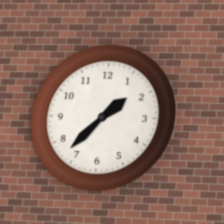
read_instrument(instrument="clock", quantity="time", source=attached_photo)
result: 1:37
